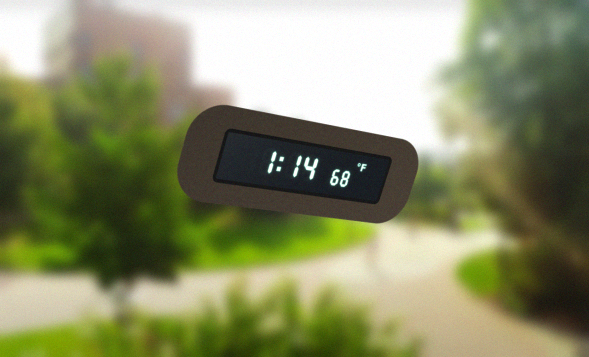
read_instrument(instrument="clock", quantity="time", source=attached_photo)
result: 1:14
